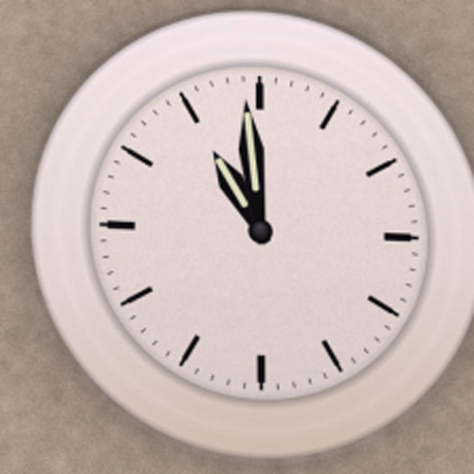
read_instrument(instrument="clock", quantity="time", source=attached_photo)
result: 10:59
